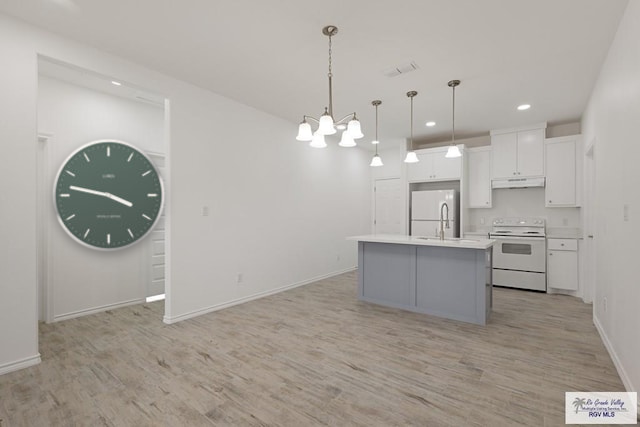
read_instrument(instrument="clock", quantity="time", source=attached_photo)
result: 3:47
